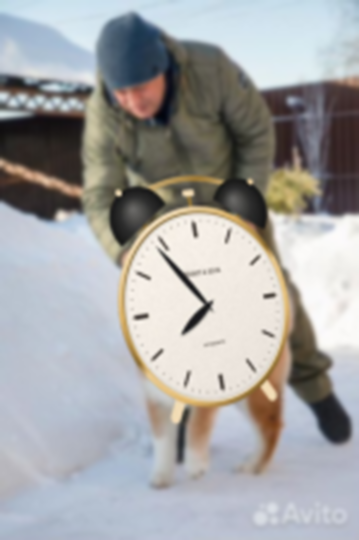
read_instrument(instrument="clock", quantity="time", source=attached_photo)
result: 7:54
